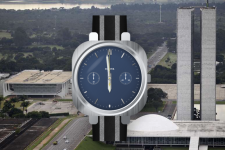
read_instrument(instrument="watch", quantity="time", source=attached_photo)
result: 5:59
